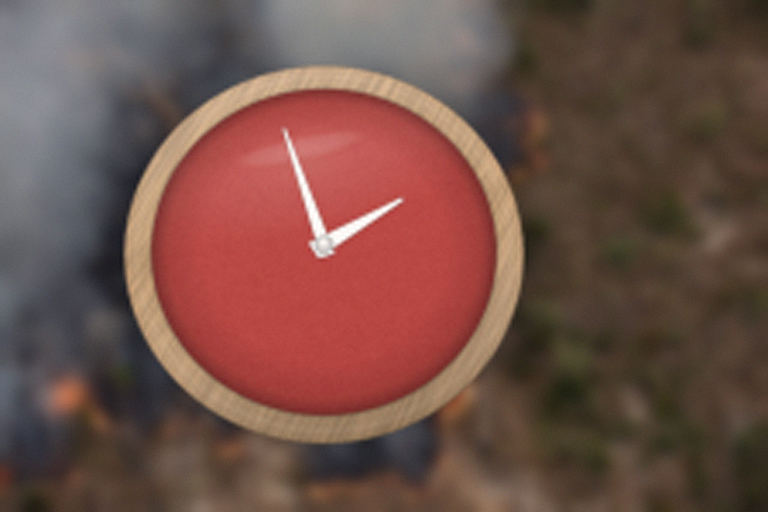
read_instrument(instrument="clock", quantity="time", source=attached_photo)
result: 1:57
